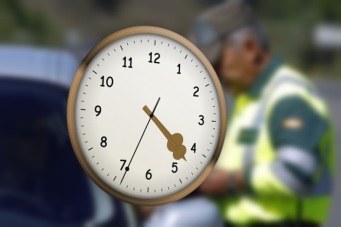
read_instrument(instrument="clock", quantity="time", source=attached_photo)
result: 4:22:34
